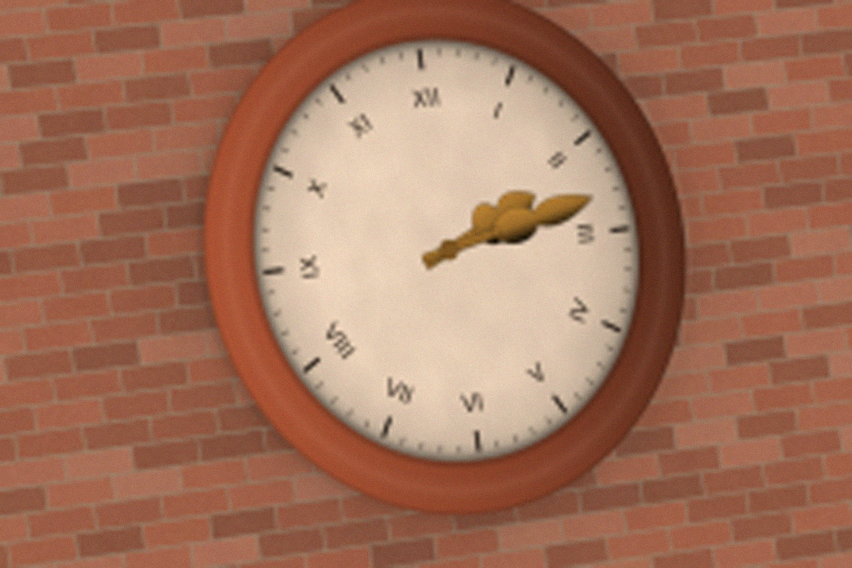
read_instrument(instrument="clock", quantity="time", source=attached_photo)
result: 2:13
